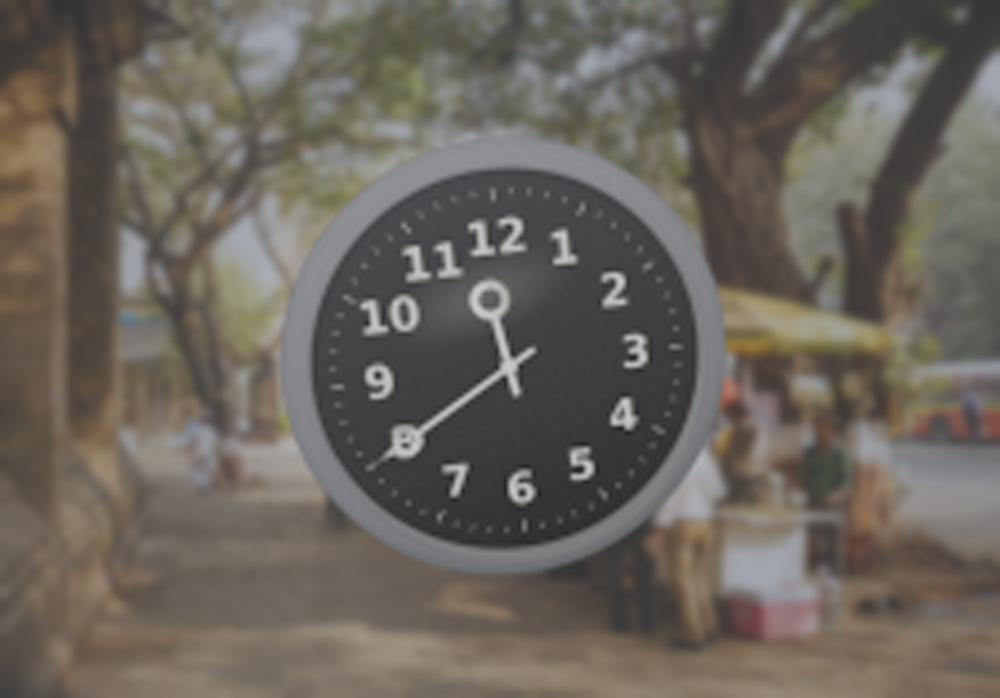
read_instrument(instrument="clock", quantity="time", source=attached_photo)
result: 11:40
